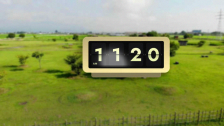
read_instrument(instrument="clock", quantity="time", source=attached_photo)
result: 11:20
